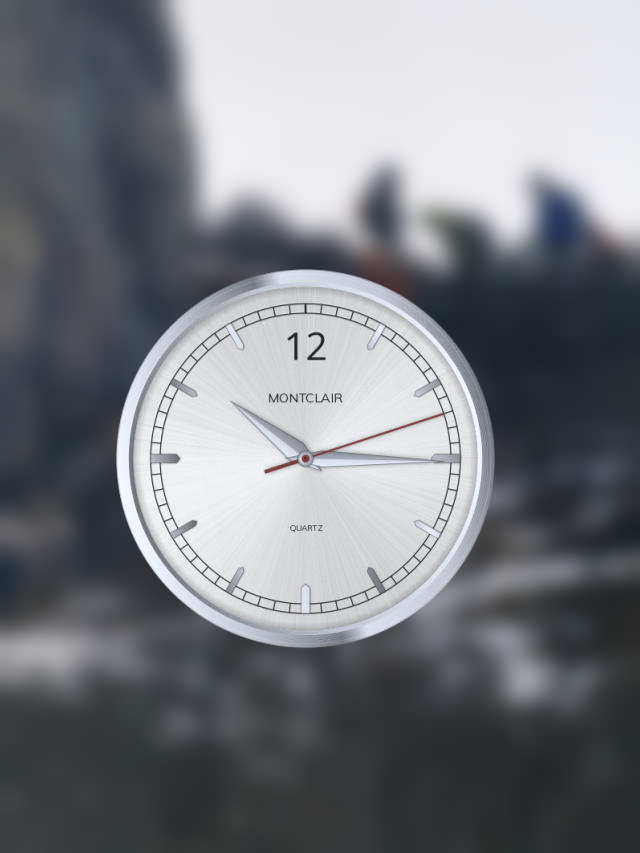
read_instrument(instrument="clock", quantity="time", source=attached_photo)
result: 10:15:12
